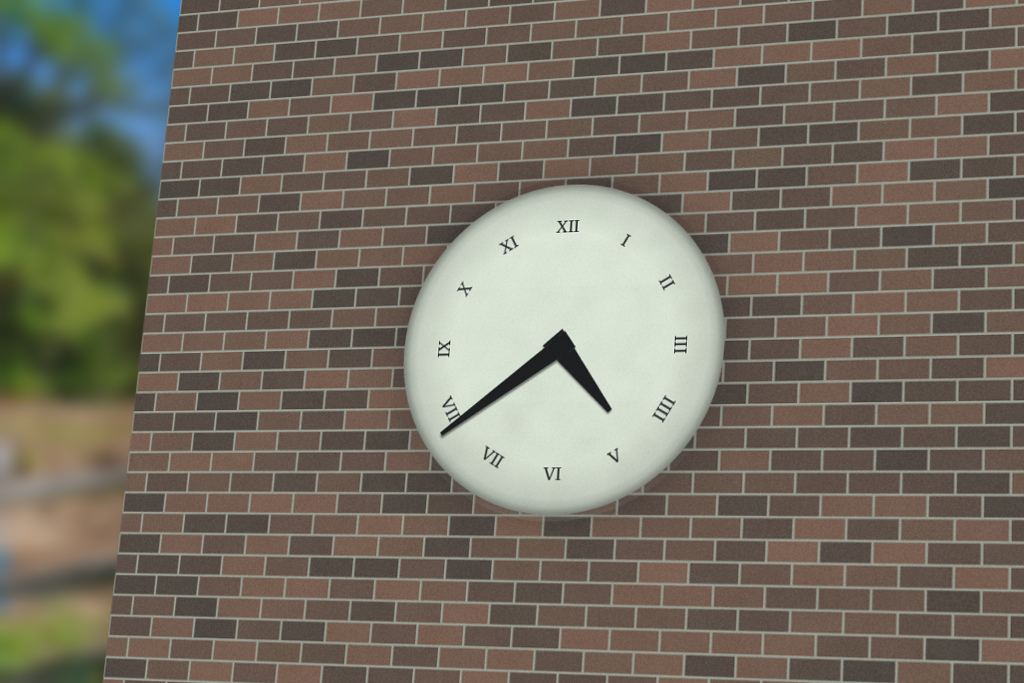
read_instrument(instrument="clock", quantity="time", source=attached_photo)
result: 4:39
